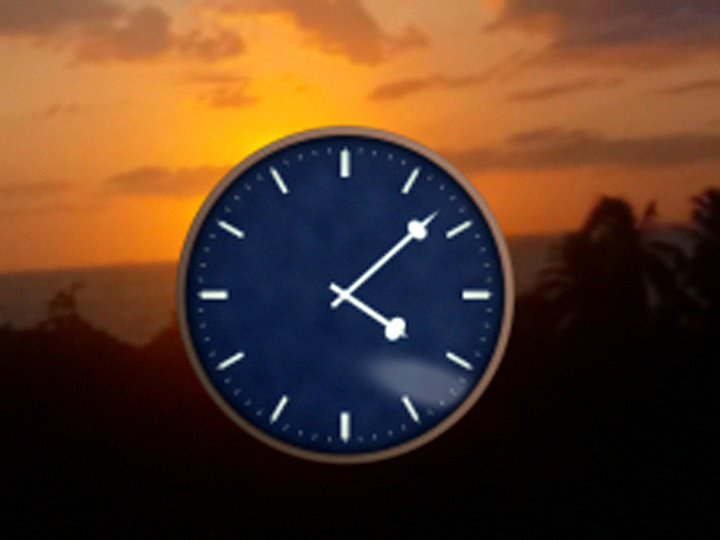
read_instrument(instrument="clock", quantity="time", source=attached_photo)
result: 4:08
